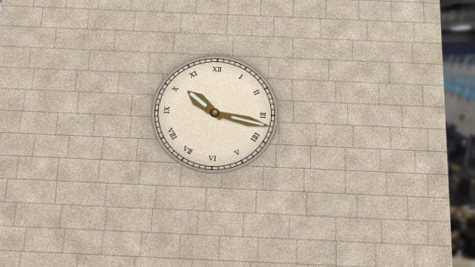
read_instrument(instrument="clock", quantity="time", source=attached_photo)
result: 10:17
